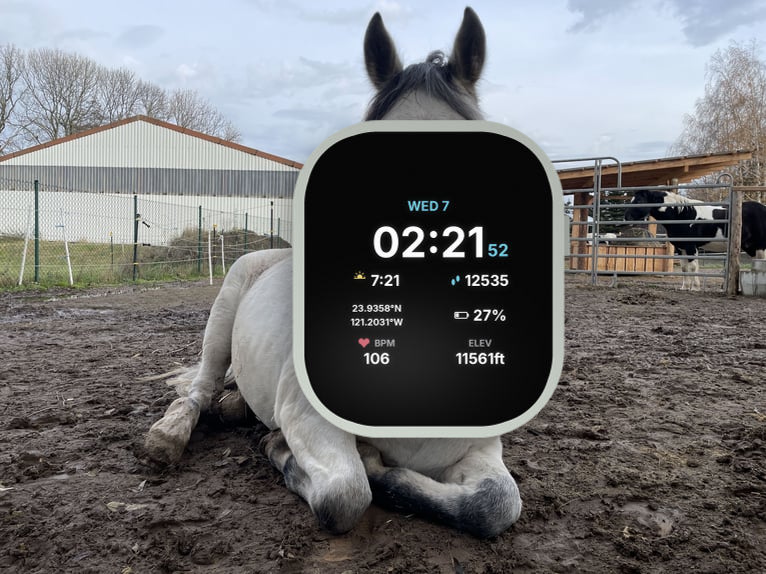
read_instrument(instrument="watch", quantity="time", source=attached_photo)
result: 2:21:52
